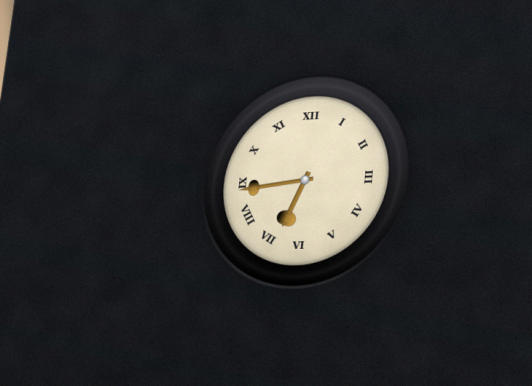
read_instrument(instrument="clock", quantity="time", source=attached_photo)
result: 6:44
